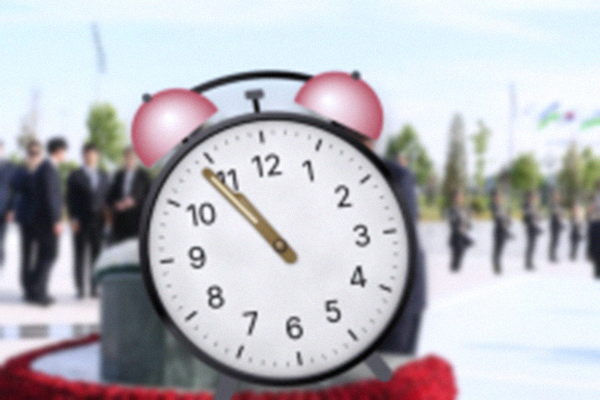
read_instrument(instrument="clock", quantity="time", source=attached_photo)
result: 10:54
